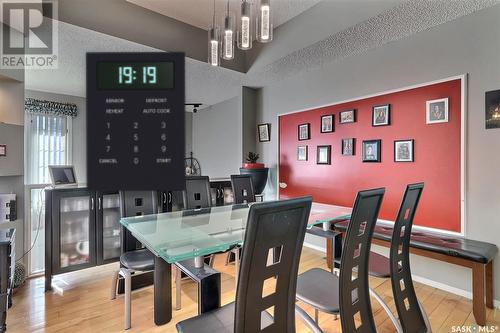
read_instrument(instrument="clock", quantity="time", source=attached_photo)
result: 19:19
